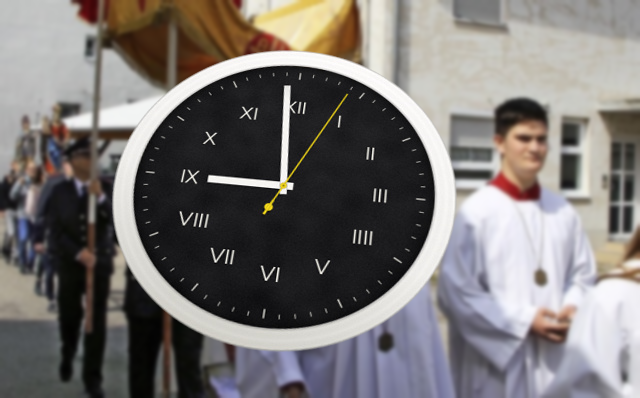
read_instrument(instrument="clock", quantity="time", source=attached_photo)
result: 8:59:04
